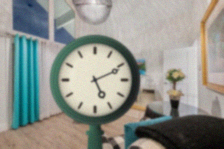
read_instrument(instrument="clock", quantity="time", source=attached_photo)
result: 5:11
